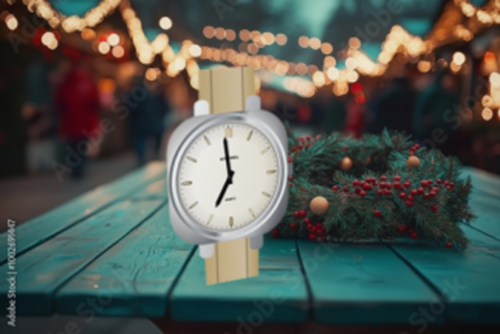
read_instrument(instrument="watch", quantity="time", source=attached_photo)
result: 6:59
